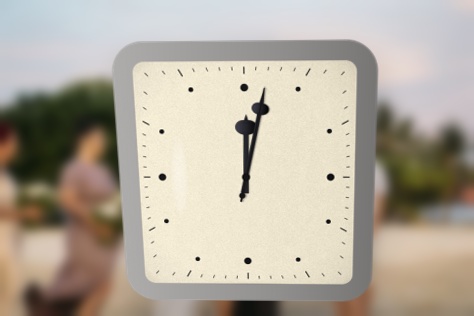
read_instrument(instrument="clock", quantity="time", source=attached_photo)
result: 12:02:02
